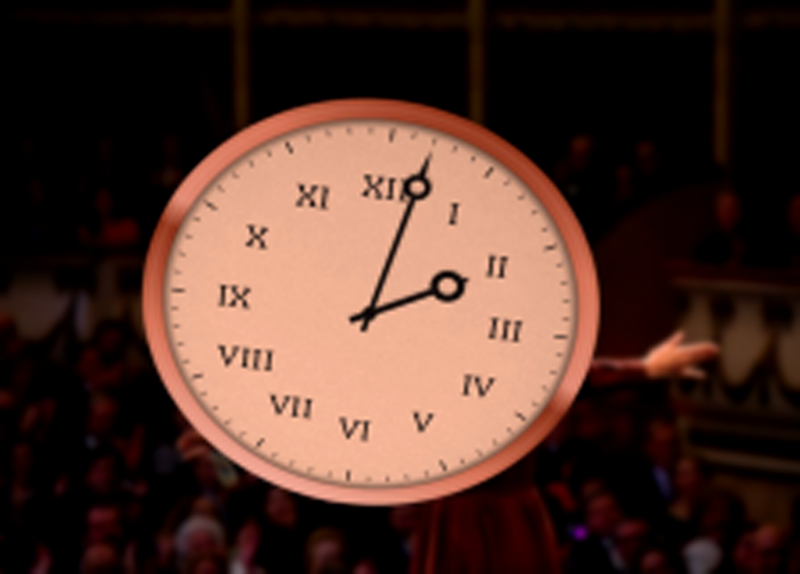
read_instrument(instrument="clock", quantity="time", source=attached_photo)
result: 2:02
